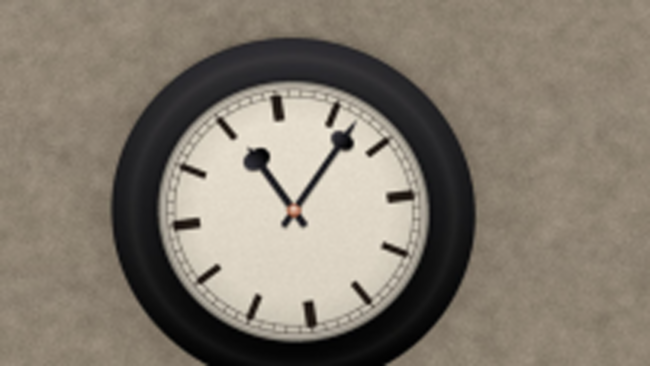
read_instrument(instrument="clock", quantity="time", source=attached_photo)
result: 11:07
